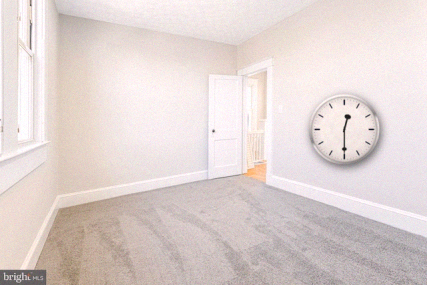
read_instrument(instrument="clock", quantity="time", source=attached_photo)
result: 12:30
